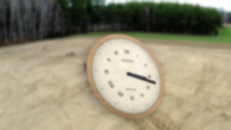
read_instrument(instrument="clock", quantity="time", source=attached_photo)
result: 3:17
